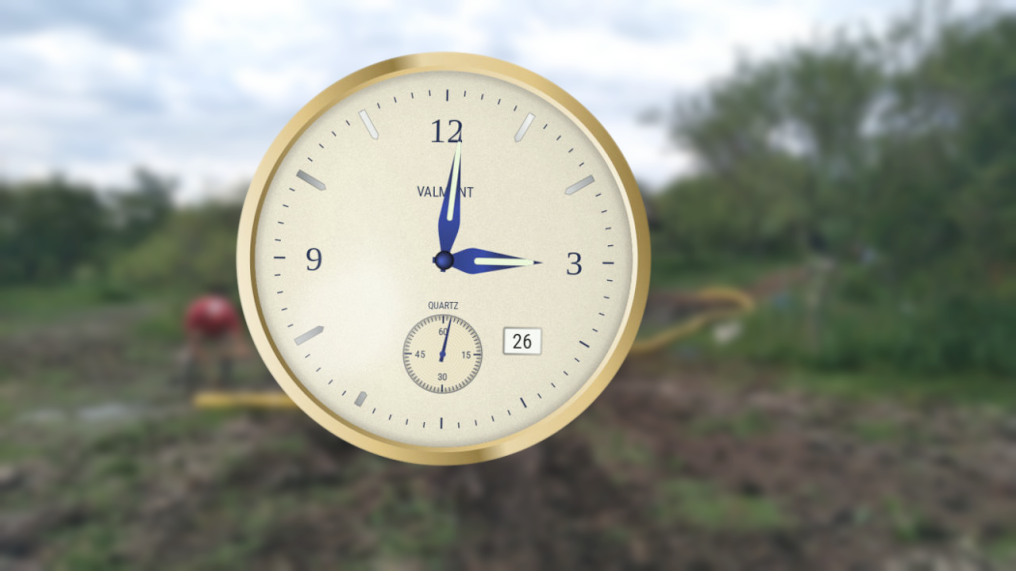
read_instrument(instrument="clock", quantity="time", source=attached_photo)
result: 3:01:02
